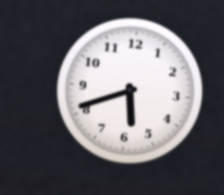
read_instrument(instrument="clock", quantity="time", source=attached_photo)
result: 5:41
